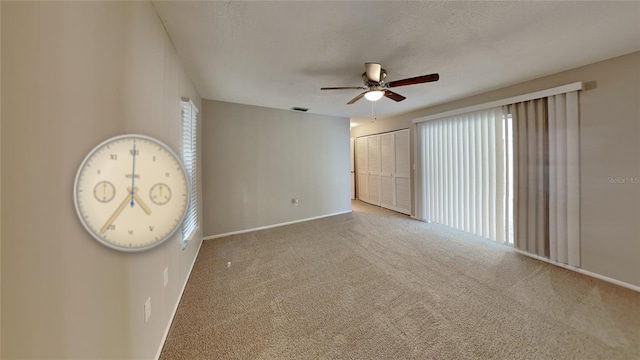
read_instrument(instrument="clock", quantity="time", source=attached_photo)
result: 4:36
